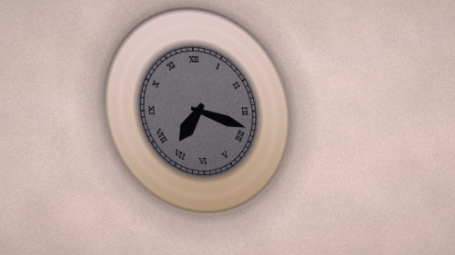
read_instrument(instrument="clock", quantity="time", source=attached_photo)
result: 7:18
